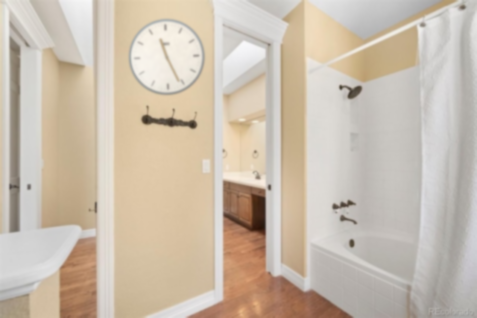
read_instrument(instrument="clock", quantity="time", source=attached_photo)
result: 11:26
